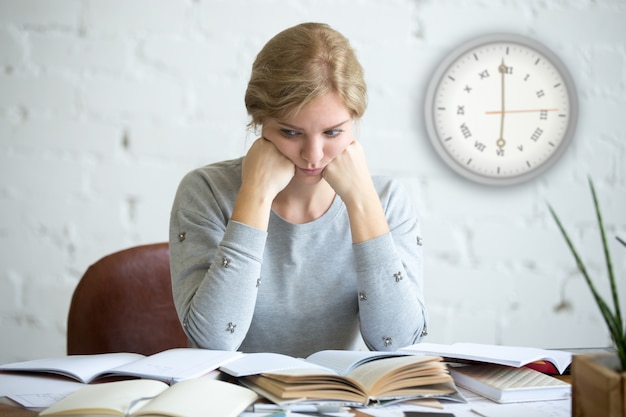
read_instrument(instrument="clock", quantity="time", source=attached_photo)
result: 5:59:14
